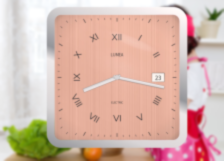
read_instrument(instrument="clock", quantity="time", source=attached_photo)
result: 8:17
